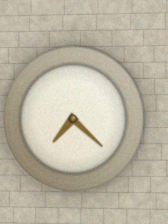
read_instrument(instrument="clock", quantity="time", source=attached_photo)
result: 7:22
